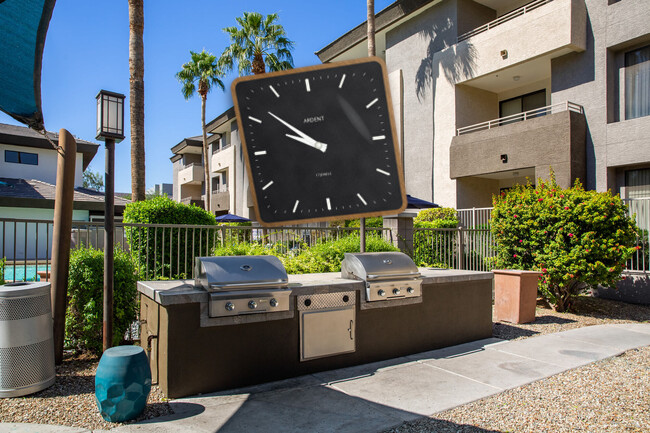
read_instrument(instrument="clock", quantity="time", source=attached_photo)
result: 9:52
